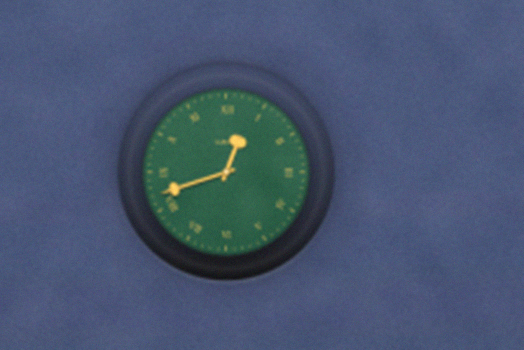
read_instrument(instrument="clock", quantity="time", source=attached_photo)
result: 12:42
